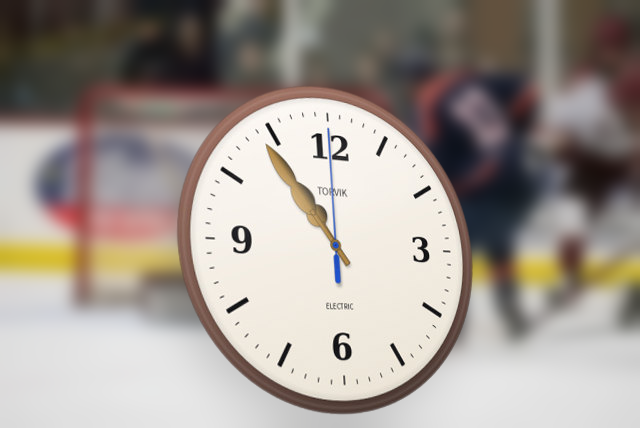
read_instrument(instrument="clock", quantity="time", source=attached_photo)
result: 10:54:00
